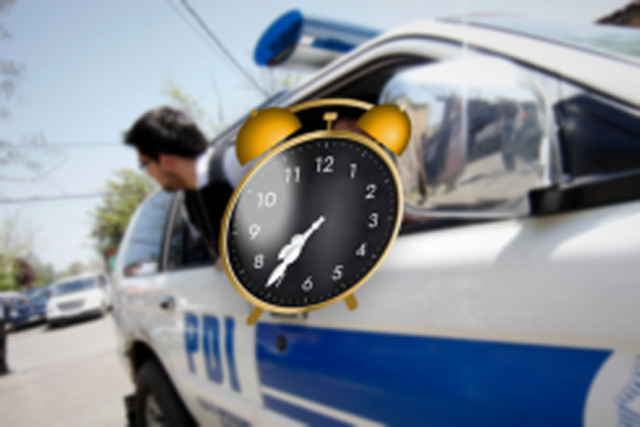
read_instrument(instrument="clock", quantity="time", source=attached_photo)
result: 7:36
